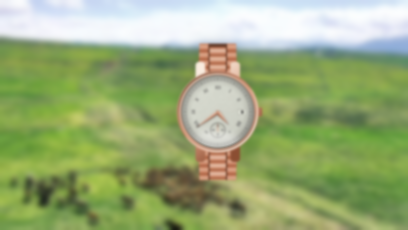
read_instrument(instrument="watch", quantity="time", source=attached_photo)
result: 4:39
